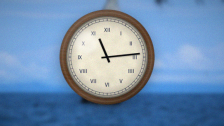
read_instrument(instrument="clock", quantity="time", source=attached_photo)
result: 11:14
